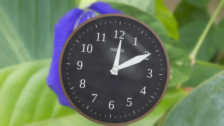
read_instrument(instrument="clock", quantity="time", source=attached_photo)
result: 12:10
